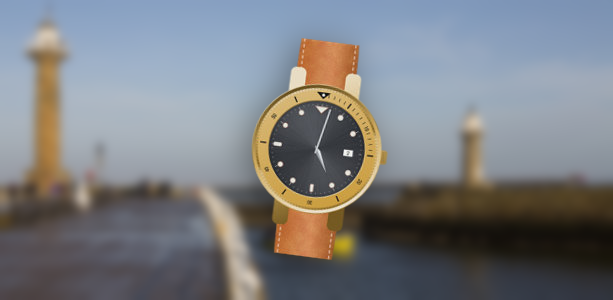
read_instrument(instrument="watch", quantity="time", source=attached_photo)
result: 5:02
